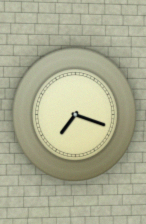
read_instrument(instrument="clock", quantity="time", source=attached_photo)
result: 7:18
